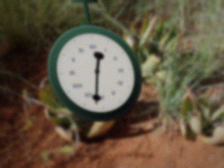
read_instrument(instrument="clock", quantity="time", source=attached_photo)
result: 12:32
